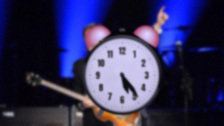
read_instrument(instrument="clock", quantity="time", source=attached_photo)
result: 5:24
